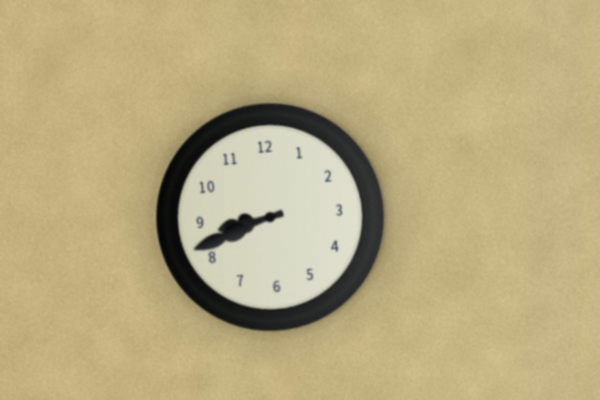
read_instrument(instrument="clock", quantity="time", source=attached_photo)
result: 8:42
